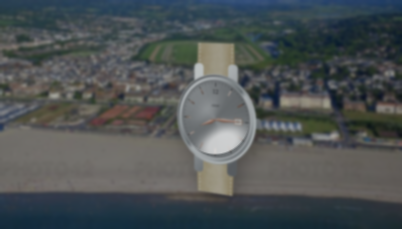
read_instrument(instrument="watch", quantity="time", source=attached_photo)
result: 8:15
